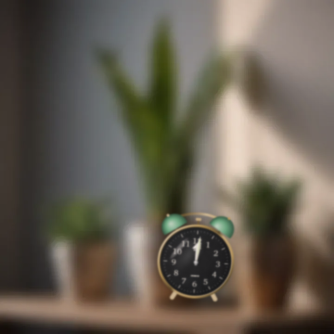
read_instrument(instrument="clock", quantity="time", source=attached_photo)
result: 12:01
